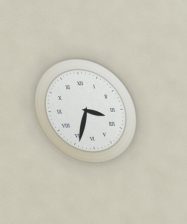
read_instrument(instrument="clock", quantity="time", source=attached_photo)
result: 3:34
